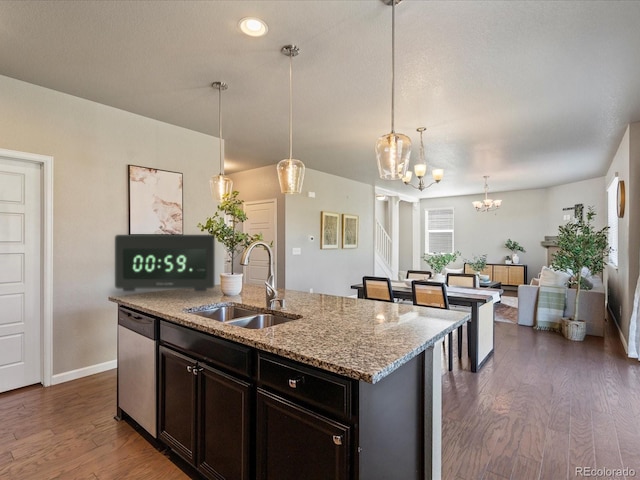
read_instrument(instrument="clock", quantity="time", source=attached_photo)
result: 0:59
